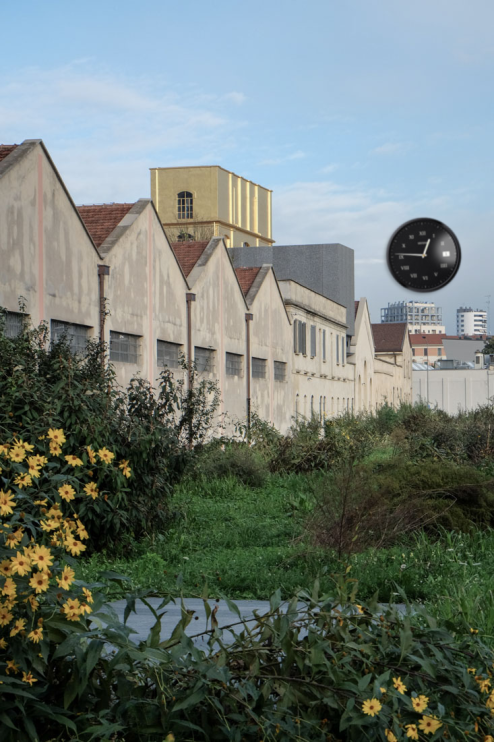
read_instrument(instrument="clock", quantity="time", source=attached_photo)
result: 12:46
